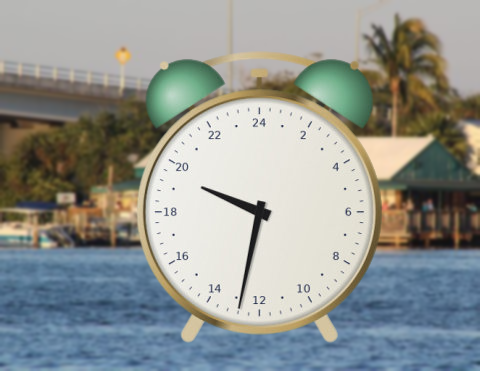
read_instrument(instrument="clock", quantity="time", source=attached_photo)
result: 19:32
